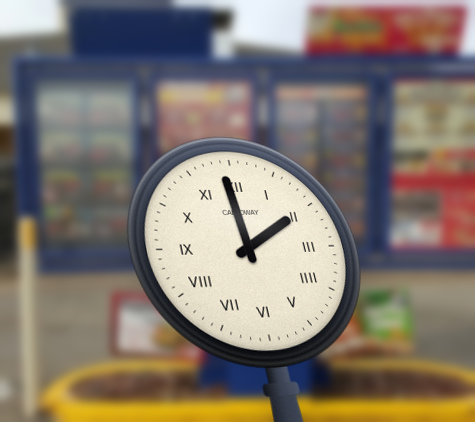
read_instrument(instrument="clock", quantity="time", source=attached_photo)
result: 1:59
